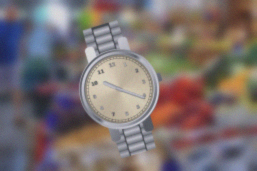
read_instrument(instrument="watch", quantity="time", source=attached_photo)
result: 10:21
